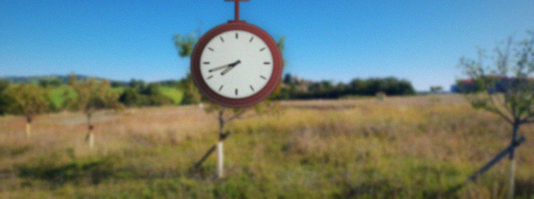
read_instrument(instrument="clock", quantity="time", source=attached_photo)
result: 7:42
